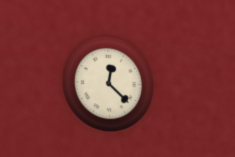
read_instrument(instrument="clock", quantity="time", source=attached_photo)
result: 12:22
